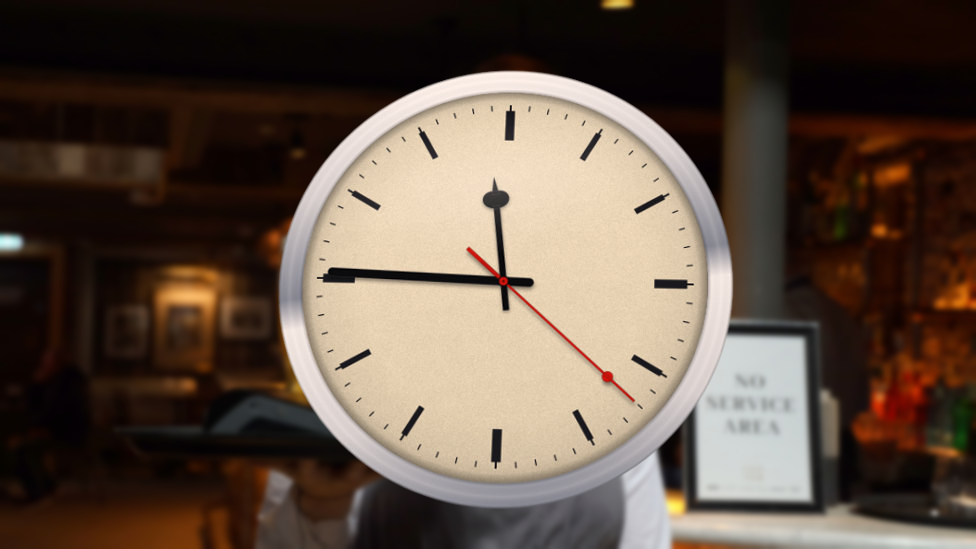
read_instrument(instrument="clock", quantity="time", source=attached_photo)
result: 11:45:22
